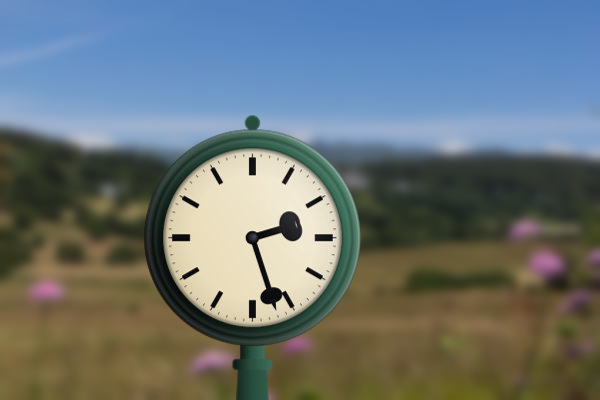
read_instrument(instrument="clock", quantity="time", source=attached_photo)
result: 2:27
